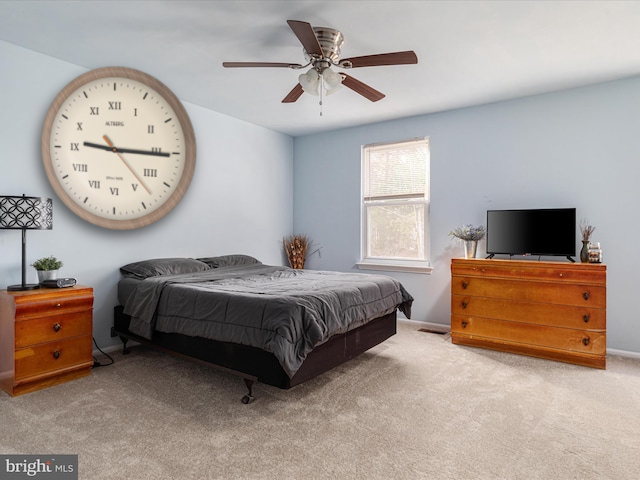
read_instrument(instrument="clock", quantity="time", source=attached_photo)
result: 9:15:23
